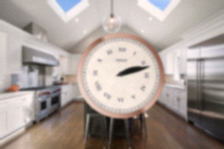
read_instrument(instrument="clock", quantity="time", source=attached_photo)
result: 2:12
